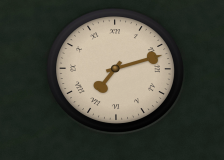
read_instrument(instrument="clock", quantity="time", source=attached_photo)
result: 7:12
